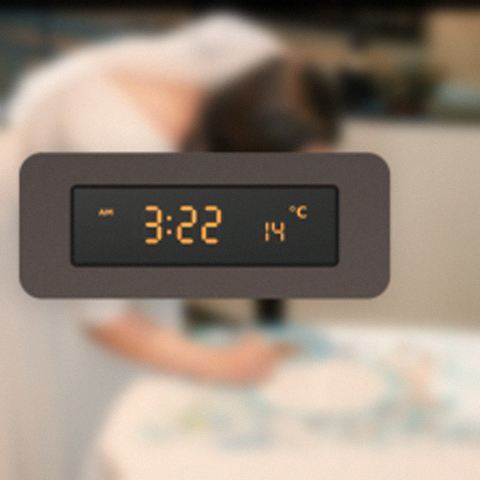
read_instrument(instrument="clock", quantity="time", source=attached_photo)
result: 3:22
